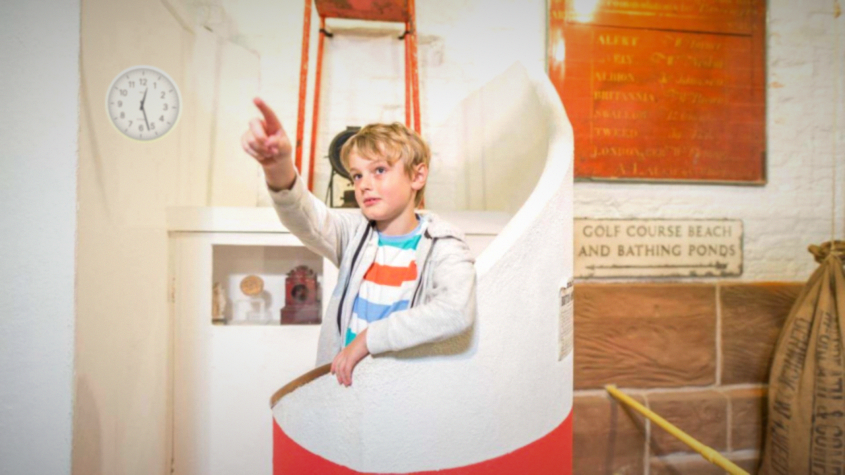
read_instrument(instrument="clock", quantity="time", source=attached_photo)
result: 12:27
